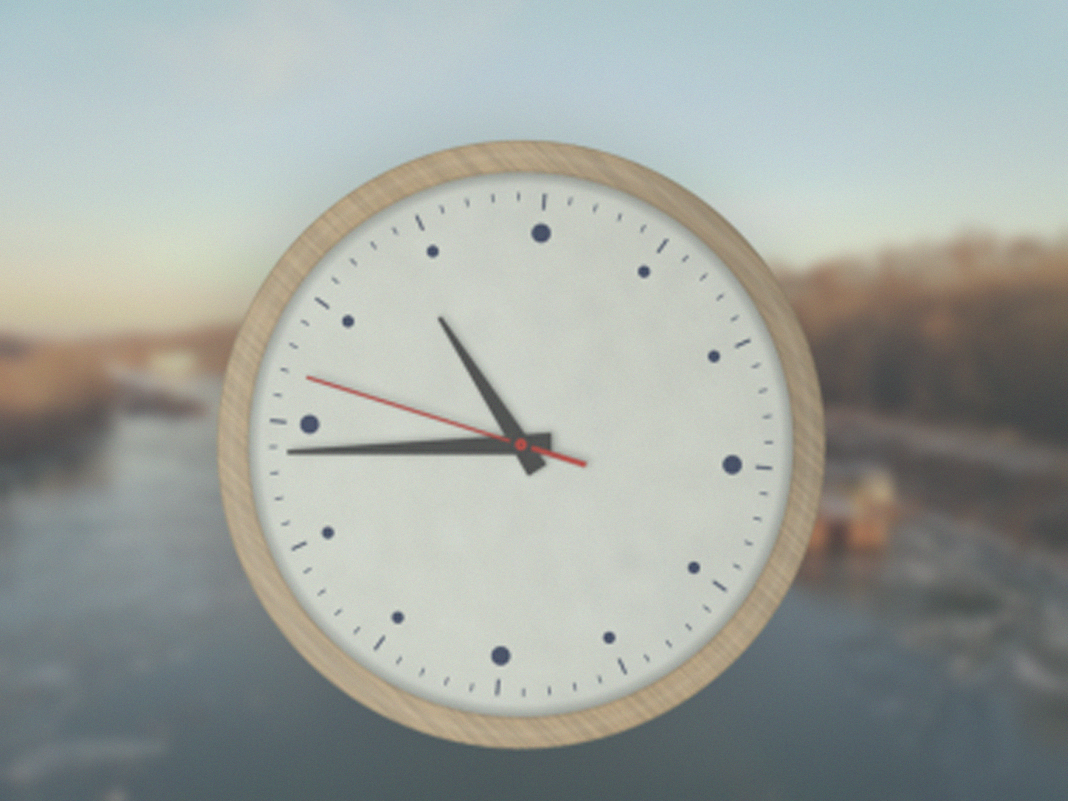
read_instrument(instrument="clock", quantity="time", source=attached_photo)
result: 10:43:47
